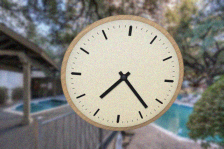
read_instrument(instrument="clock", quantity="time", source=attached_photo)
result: 7:23
